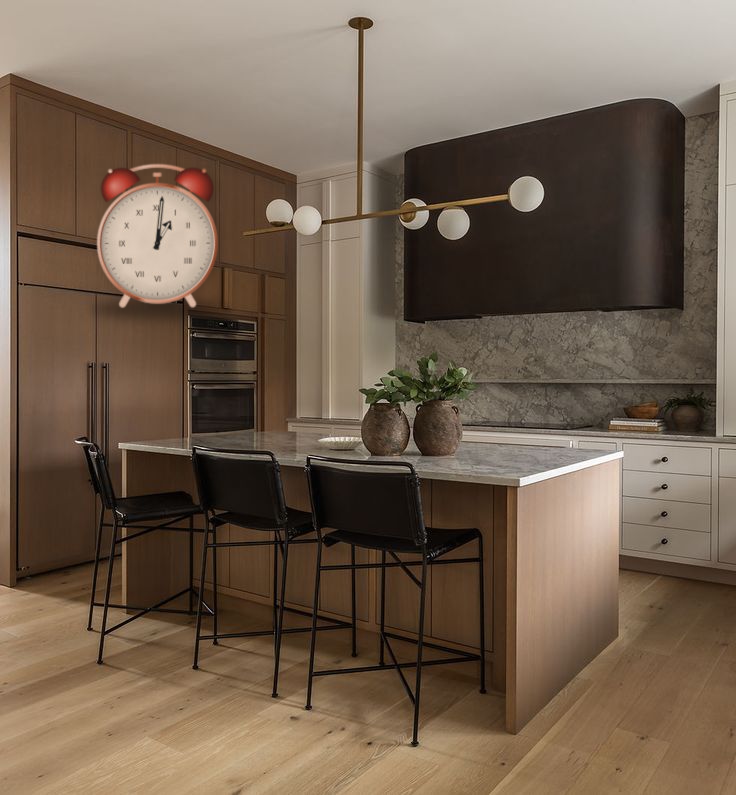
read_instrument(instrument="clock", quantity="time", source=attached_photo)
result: 1:01
